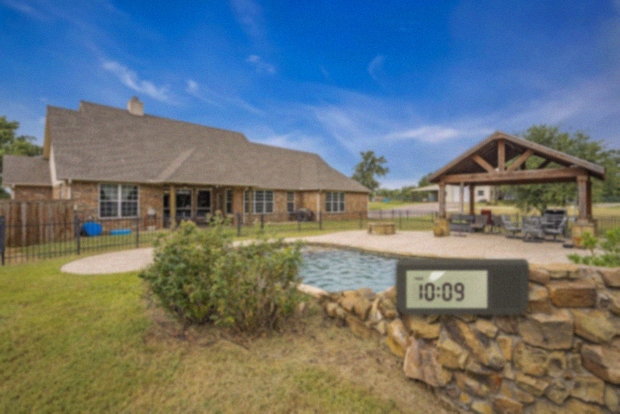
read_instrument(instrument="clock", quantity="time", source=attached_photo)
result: 10:09
